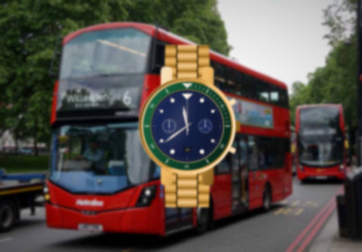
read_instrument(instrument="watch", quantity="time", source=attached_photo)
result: 11:39
